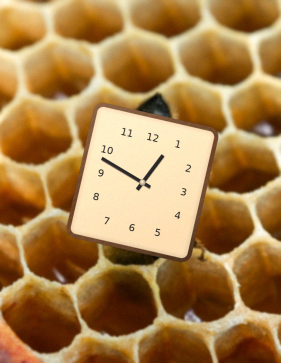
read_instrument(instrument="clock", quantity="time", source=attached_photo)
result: 12:48
